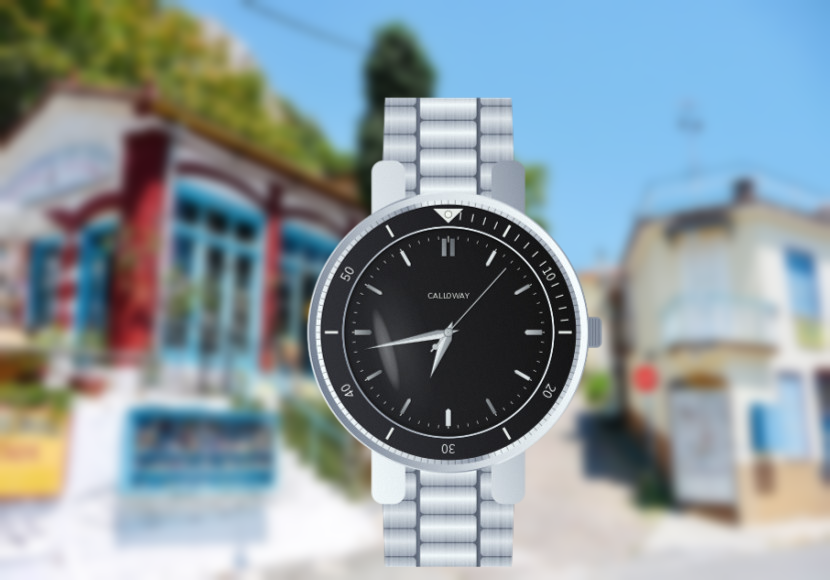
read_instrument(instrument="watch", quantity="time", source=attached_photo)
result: 6:43:07
